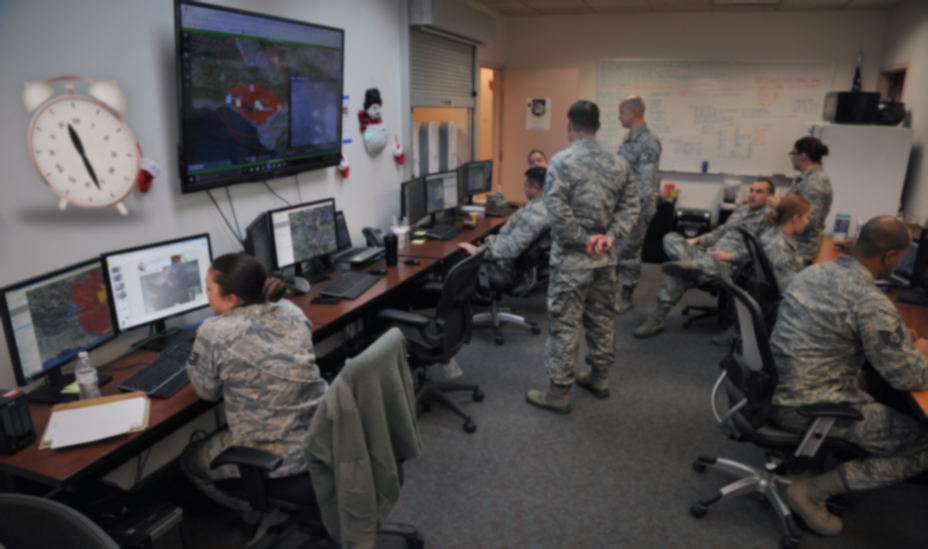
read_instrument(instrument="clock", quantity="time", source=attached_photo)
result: 11:27
